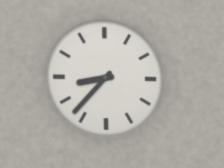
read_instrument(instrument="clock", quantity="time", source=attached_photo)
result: 8:37
